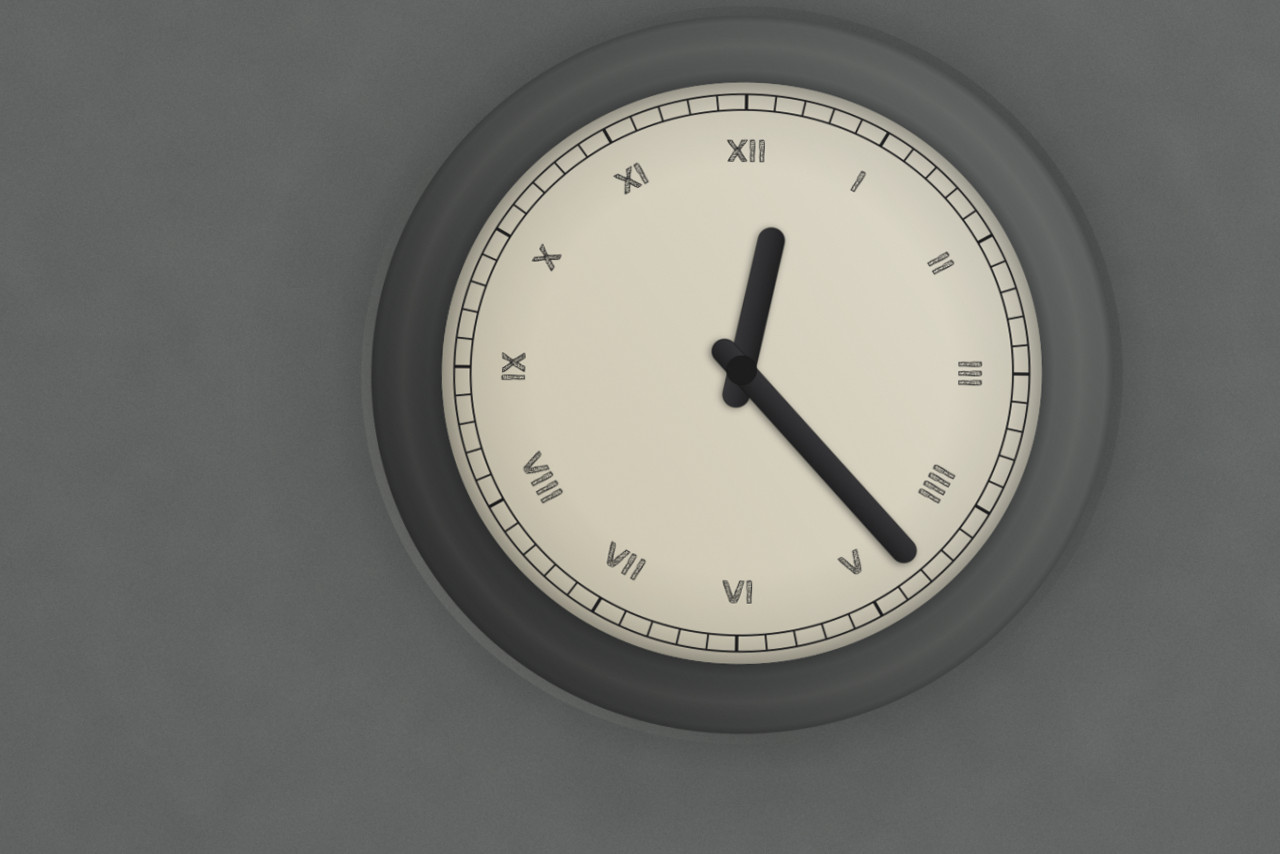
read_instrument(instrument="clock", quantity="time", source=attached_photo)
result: 12:23
